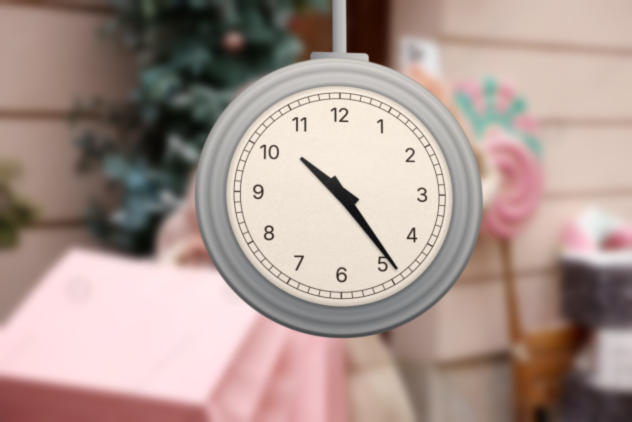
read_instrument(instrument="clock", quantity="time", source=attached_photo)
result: 10:24
